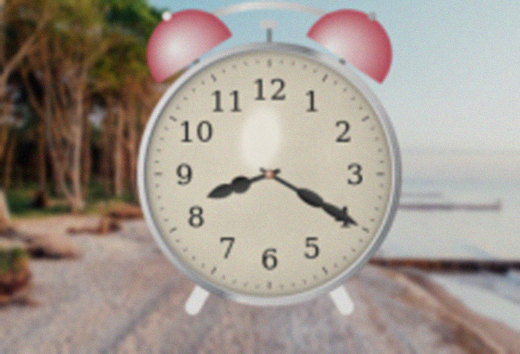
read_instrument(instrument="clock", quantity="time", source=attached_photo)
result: 8:20
